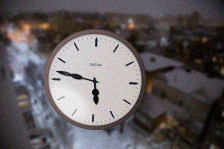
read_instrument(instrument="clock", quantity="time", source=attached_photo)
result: 5:47
